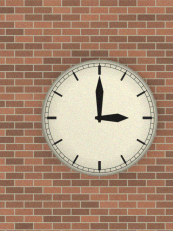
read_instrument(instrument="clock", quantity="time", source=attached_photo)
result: 3:00
